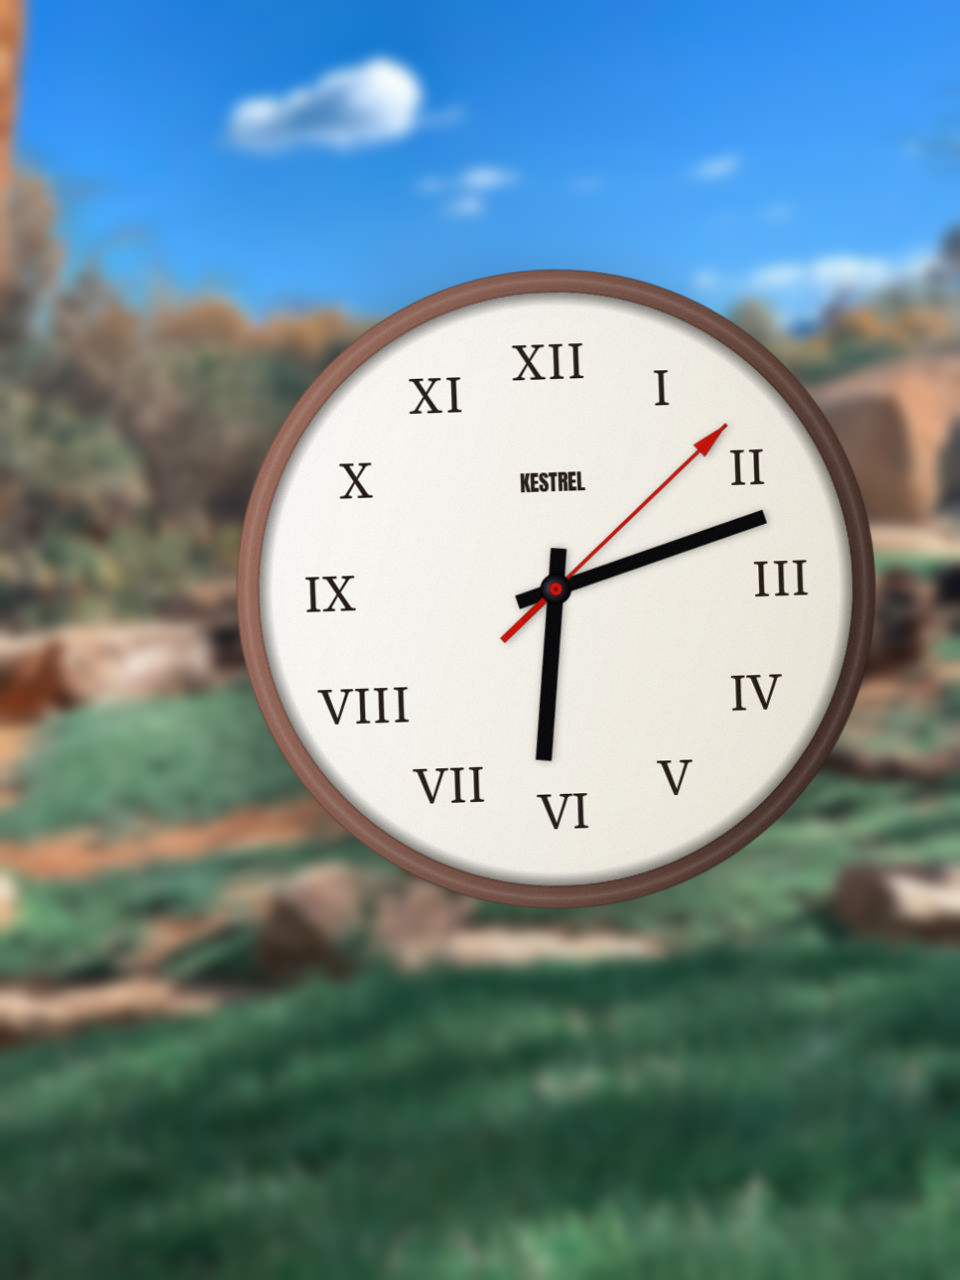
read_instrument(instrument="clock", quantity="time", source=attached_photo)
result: 6:12:08
